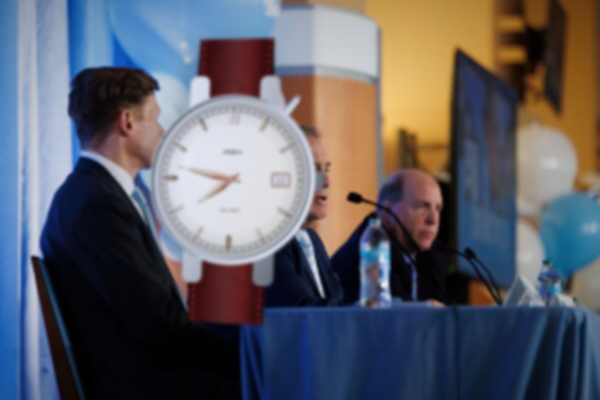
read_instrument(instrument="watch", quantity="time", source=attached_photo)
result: 7:47
